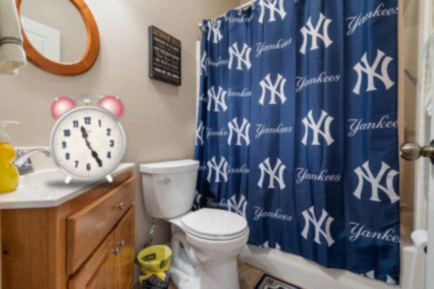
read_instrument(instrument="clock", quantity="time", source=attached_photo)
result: 11:25
